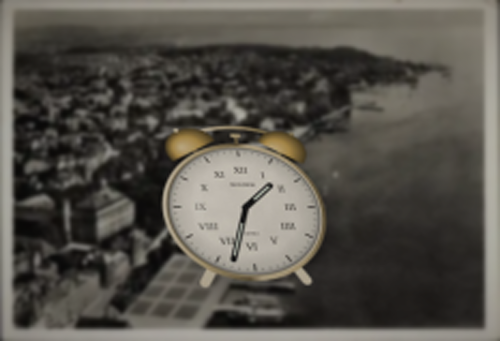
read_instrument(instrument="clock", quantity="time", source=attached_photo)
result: 1:33
